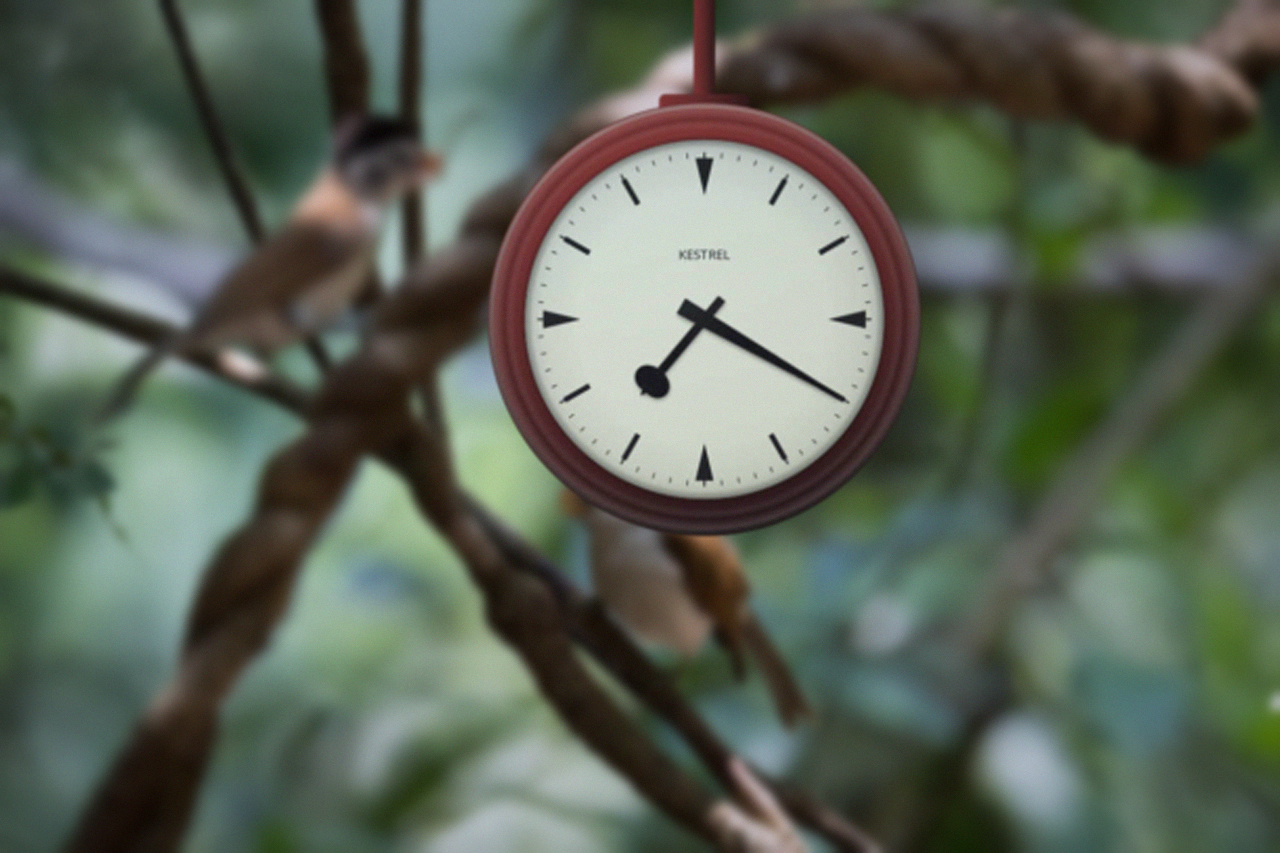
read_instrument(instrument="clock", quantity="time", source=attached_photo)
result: 7:20
